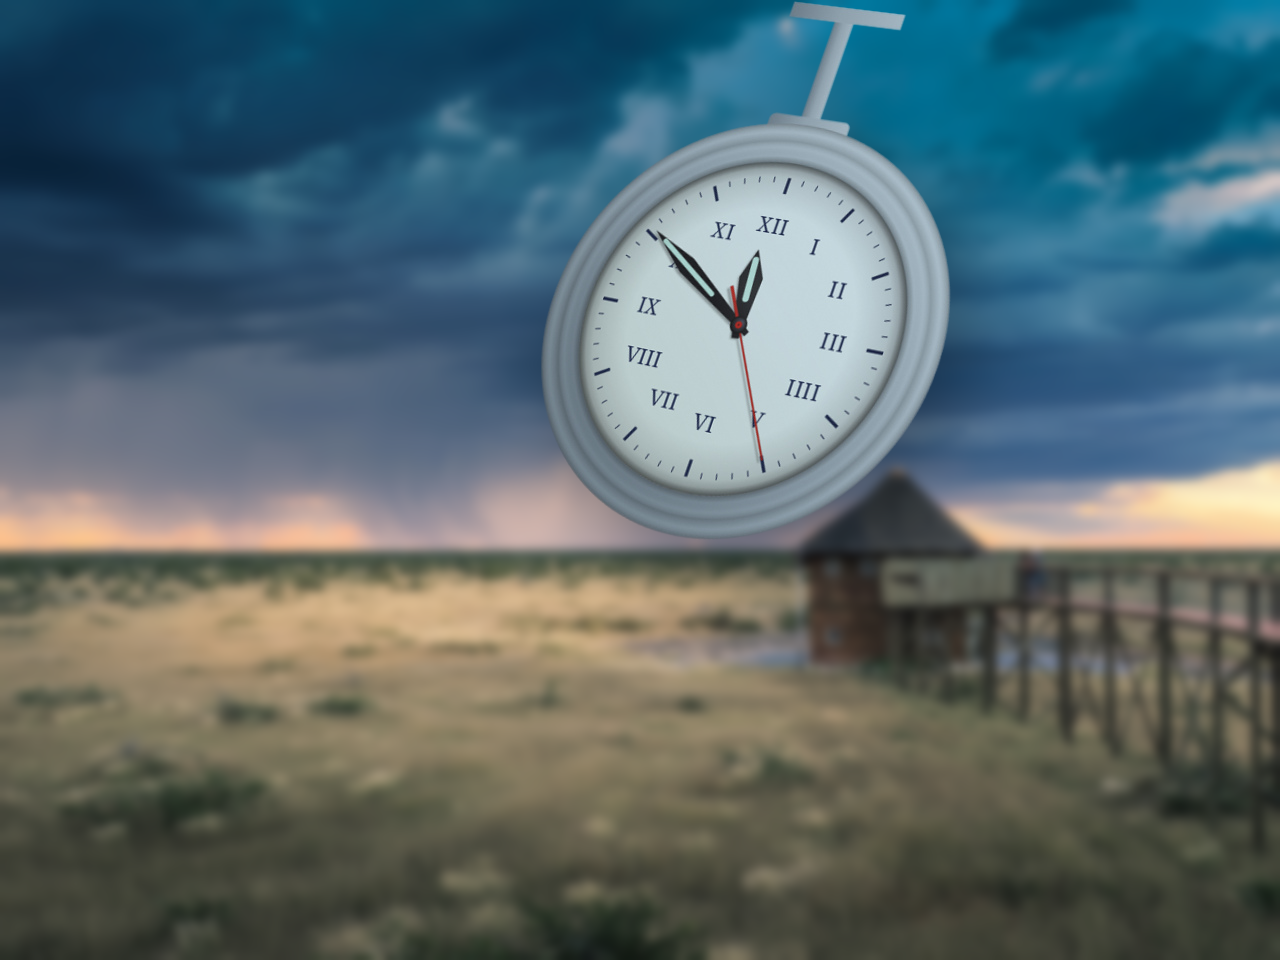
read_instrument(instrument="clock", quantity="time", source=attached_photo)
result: 11:50:25
